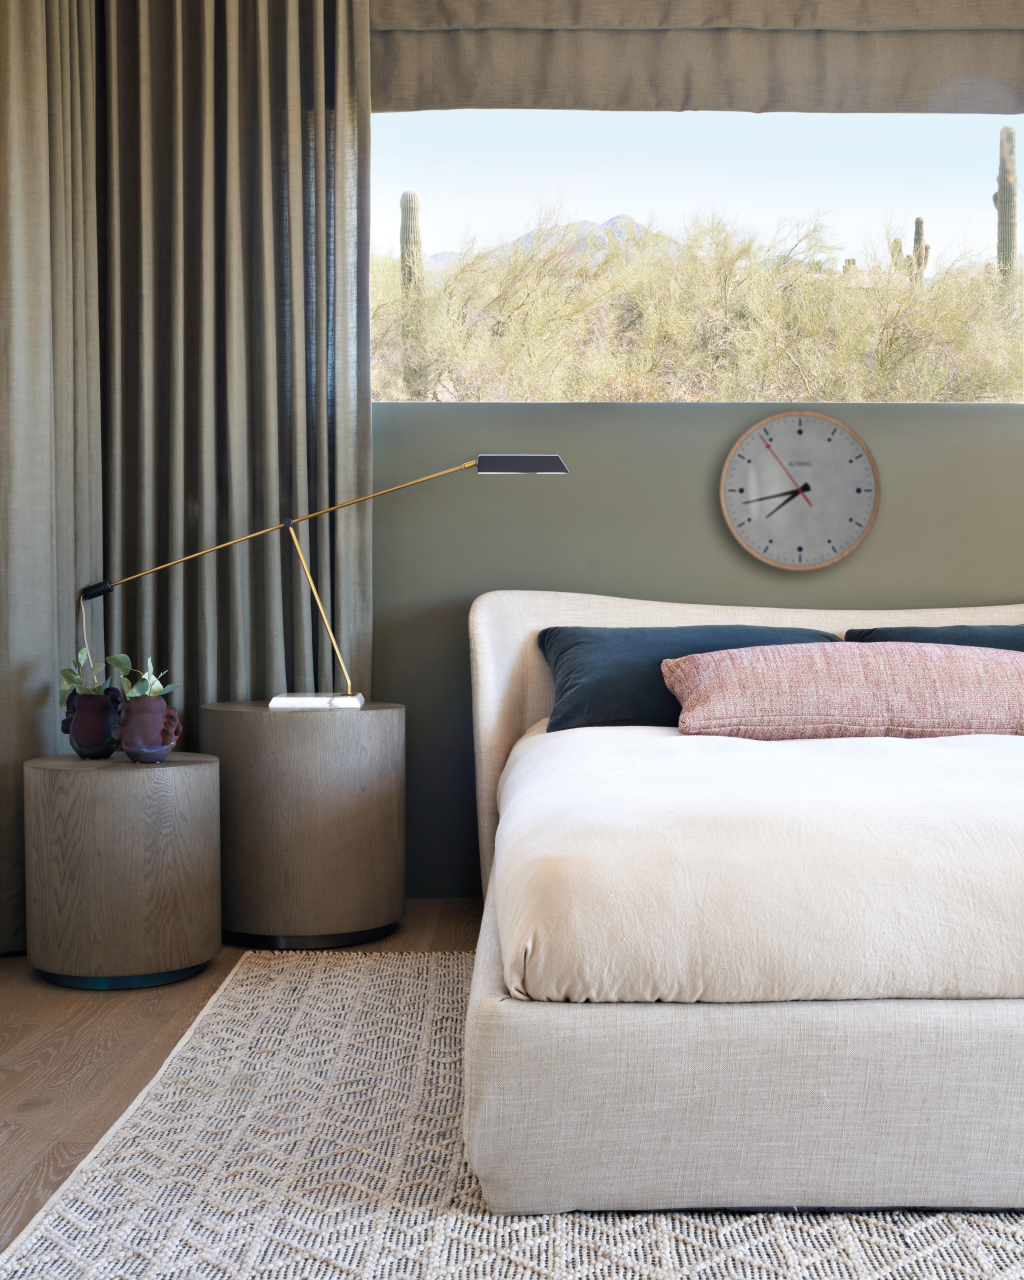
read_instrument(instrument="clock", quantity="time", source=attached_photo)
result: 7:42:54
